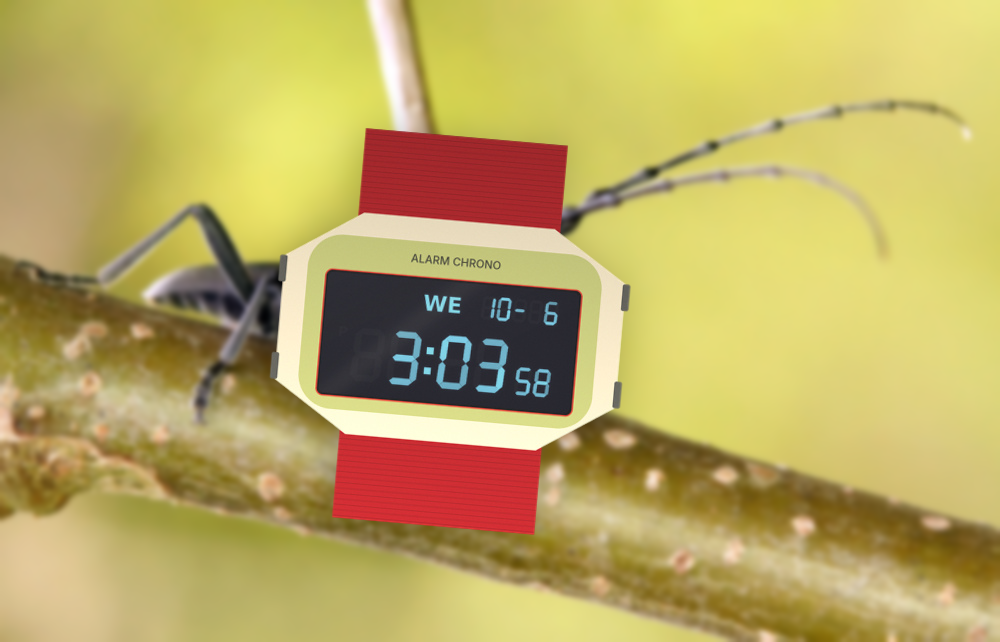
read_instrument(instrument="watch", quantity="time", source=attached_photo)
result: 3:03:58
